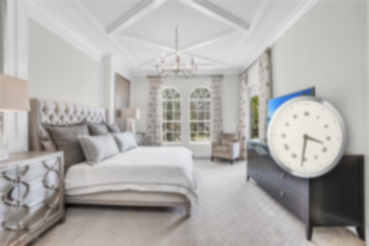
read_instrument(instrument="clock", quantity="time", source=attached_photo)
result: 3:31
